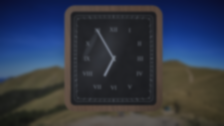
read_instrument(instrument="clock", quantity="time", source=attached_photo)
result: 6:55
